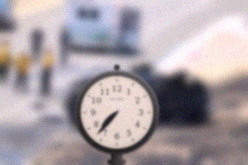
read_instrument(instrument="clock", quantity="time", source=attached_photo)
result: 7:37
